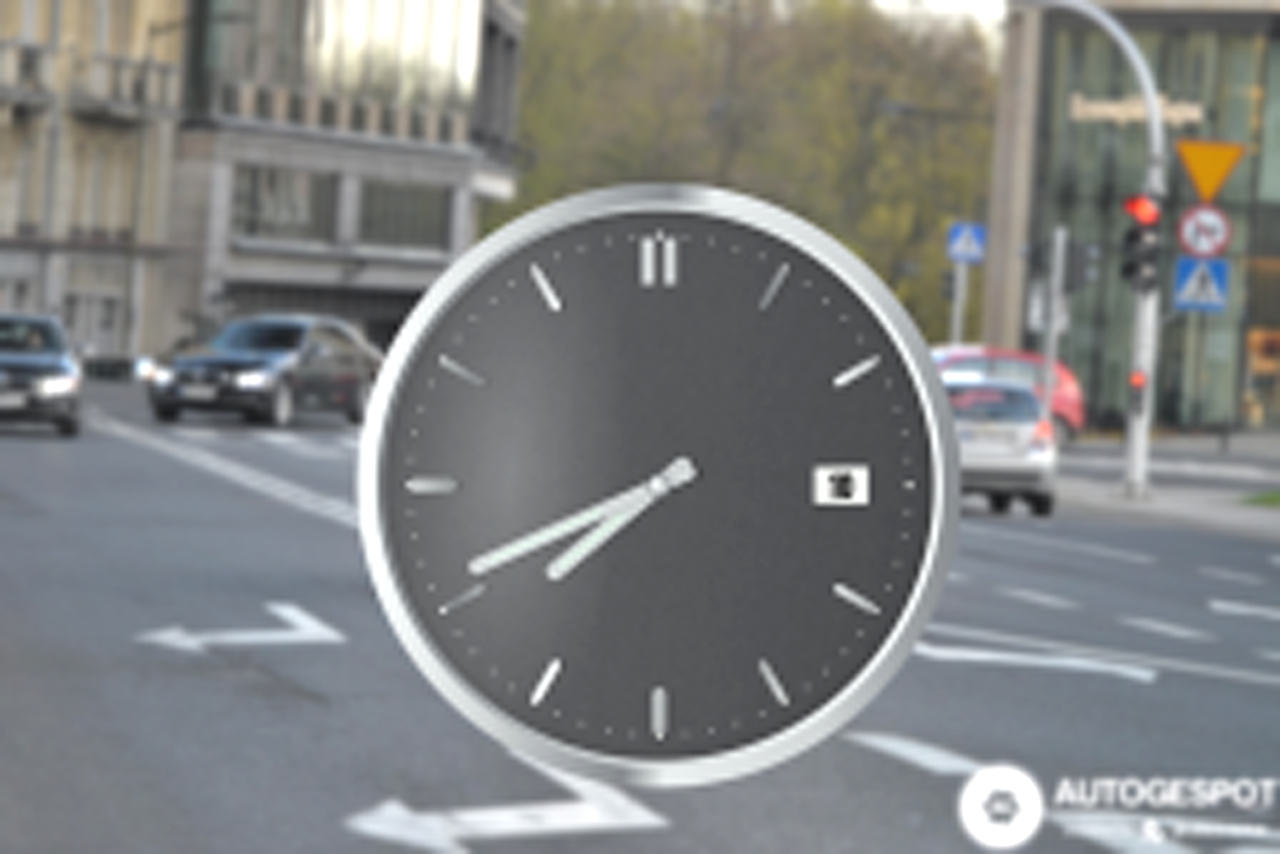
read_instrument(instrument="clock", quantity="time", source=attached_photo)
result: 7:41
